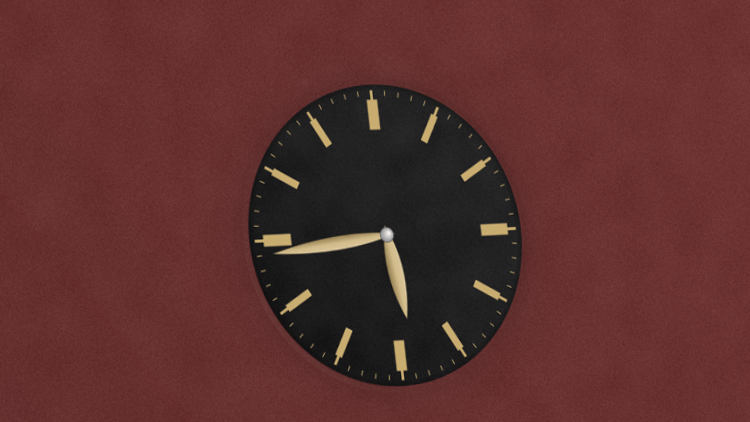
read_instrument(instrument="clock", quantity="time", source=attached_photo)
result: 5:44
